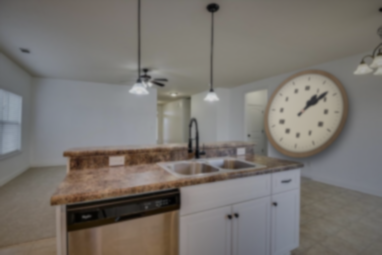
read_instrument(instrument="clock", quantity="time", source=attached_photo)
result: 1:08
